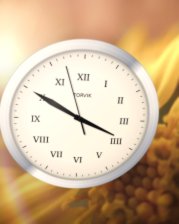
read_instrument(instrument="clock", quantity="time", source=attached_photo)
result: 3:49:57
